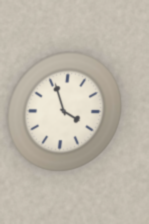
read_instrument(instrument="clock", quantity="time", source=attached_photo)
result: 3:56
